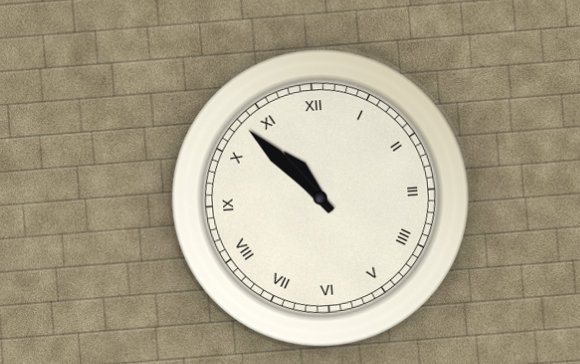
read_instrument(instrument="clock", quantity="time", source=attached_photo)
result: 10:53
